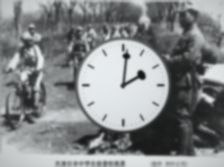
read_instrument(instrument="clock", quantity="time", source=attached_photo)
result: 2:01
